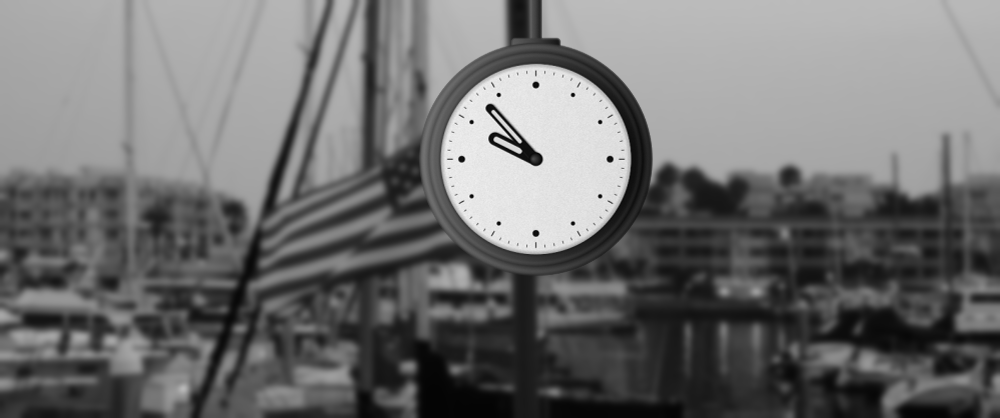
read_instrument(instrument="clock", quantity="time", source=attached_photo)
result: 9:53
